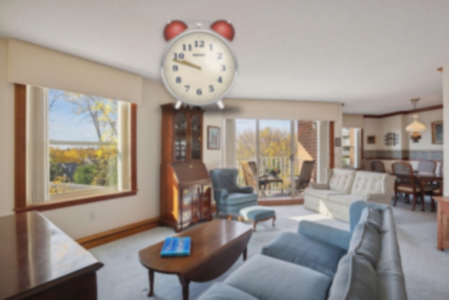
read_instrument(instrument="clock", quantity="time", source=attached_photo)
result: 9:48
